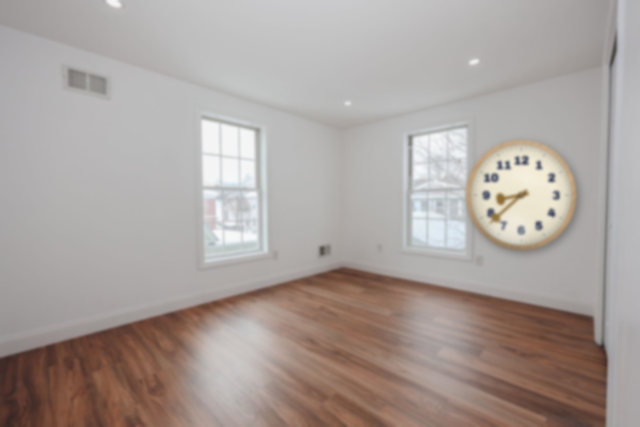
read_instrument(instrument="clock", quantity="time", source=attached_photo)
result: 8:38
